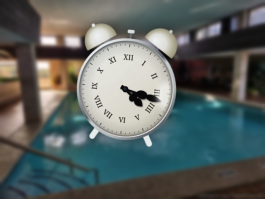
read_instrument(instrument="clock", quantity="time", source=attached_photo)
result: 4:17
